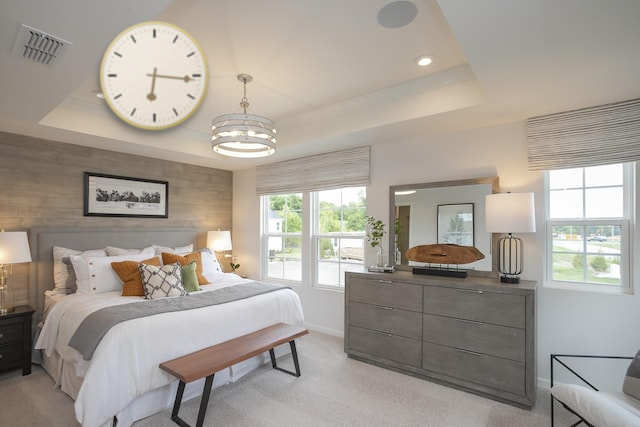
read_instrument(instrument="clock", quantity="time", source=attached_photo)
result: 6:16
